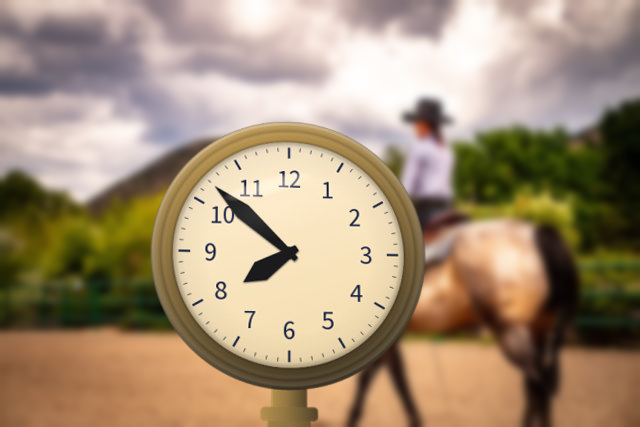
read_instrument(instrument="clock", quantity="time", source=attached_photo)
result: 7:52
